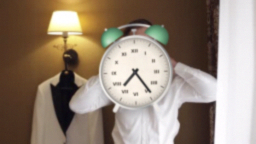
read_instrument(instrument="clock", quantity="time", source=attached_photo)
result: 7:24
